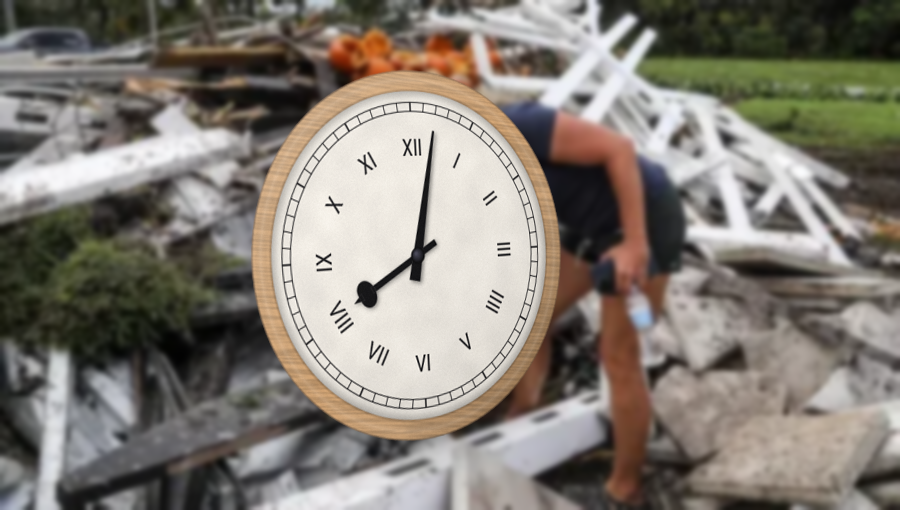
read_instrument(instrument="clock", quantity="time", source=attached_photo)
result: 8:02
